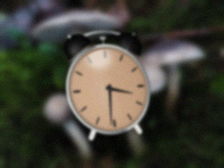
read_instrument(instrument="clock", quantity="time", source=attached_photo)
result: 3:31
